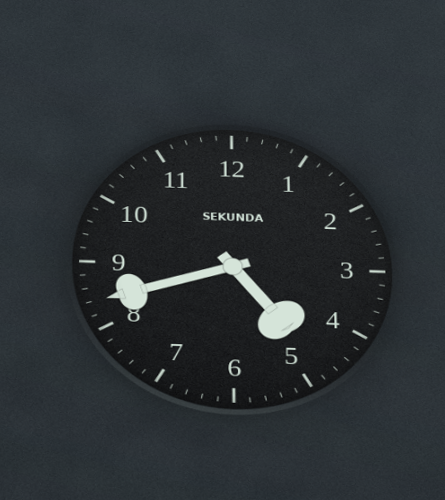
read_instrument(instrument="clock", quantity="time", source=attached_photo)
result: 4:42
